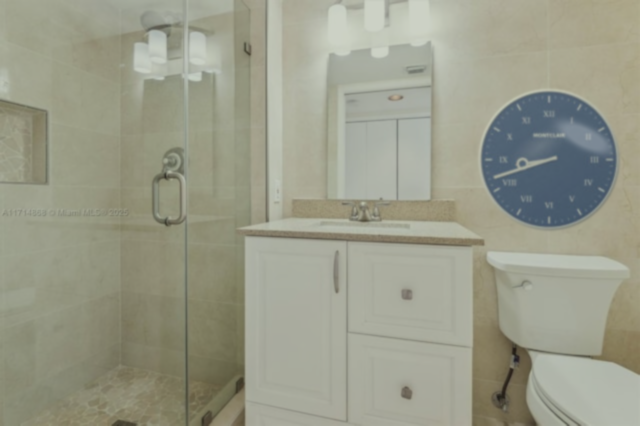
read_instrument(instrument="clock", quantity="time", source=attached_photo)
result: 8:42
